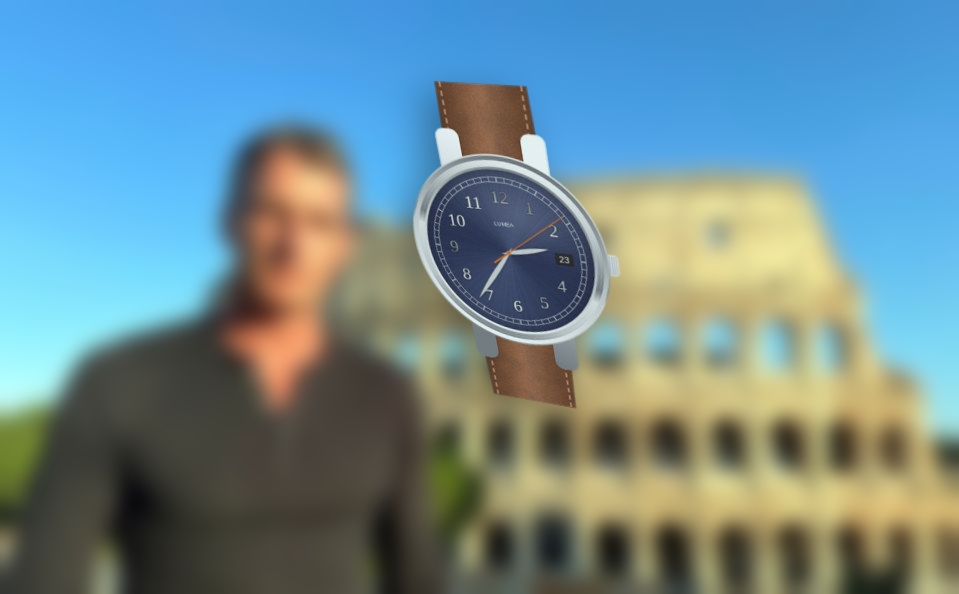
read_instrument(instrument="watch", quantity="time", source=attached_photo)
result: 2:36:09
